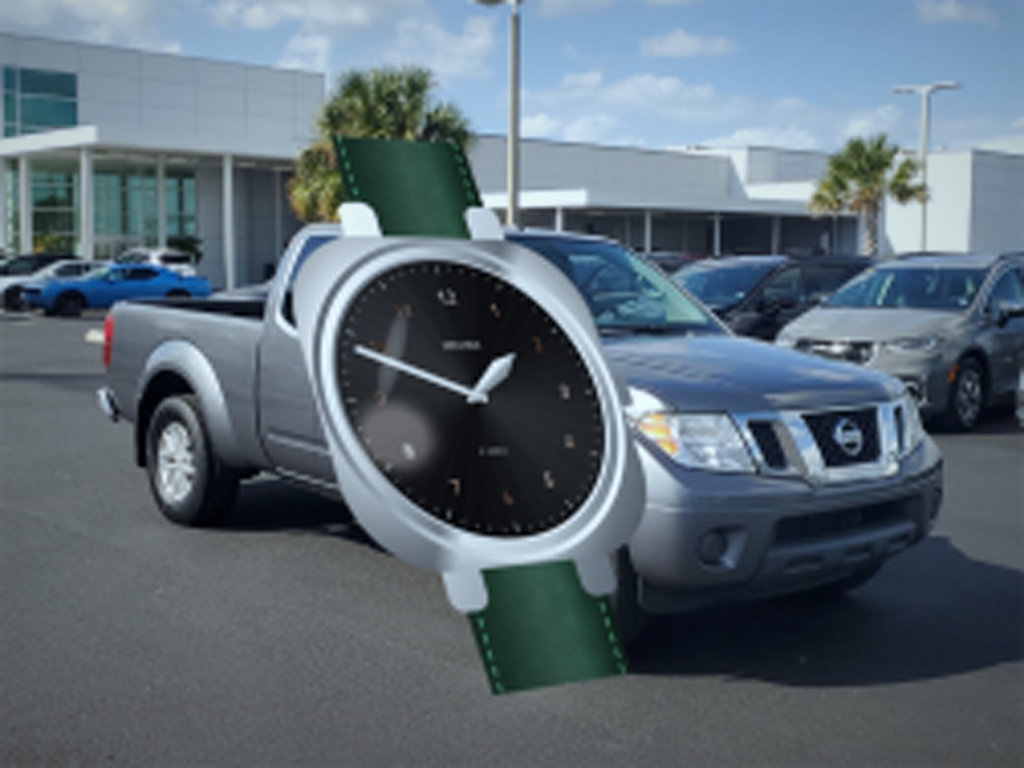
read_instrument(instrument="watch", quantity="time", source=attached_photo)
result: 1:49
